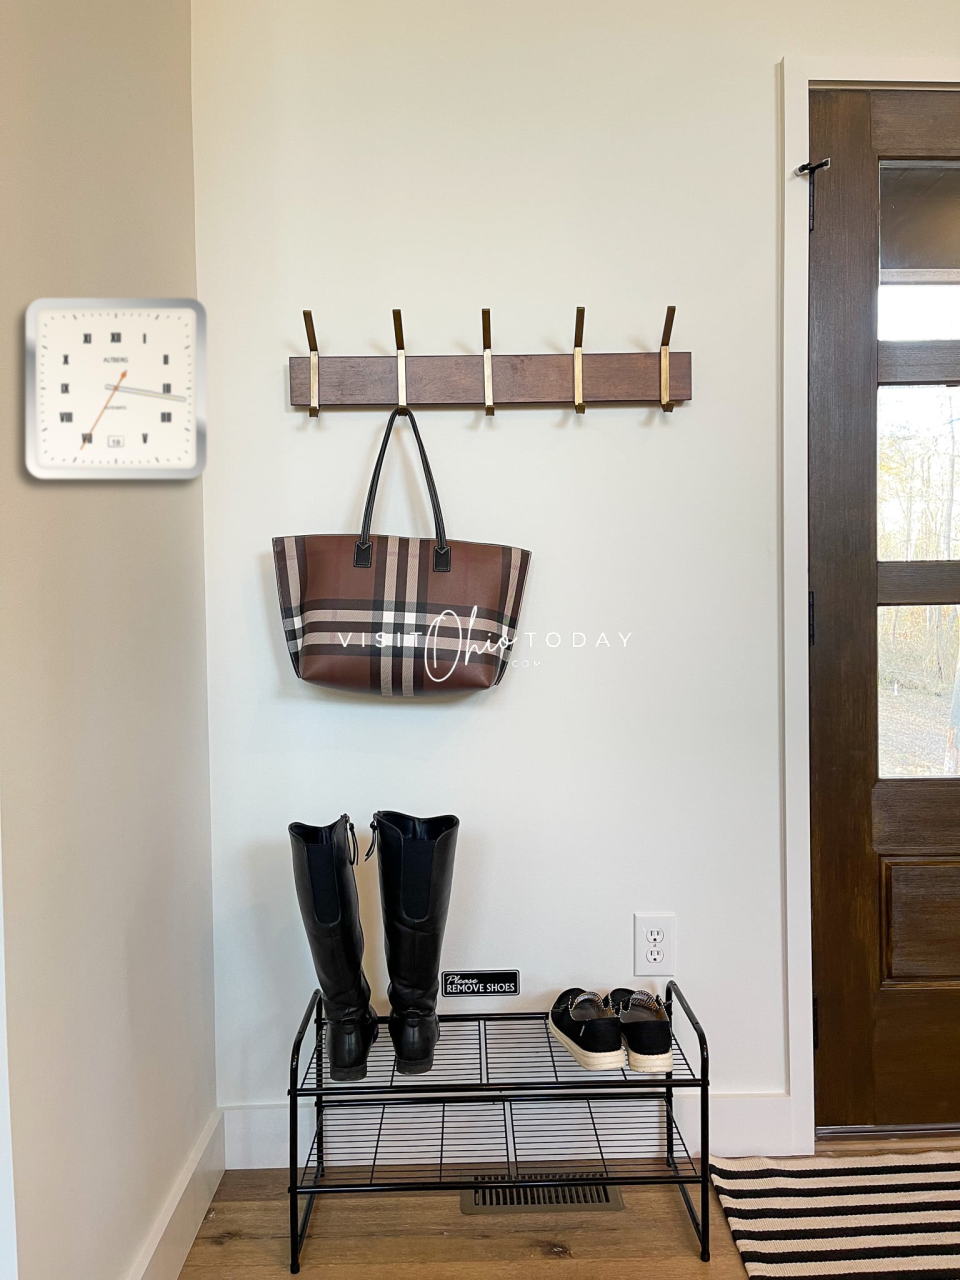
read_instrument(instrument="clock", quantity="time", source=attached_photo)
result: 3:16:35
